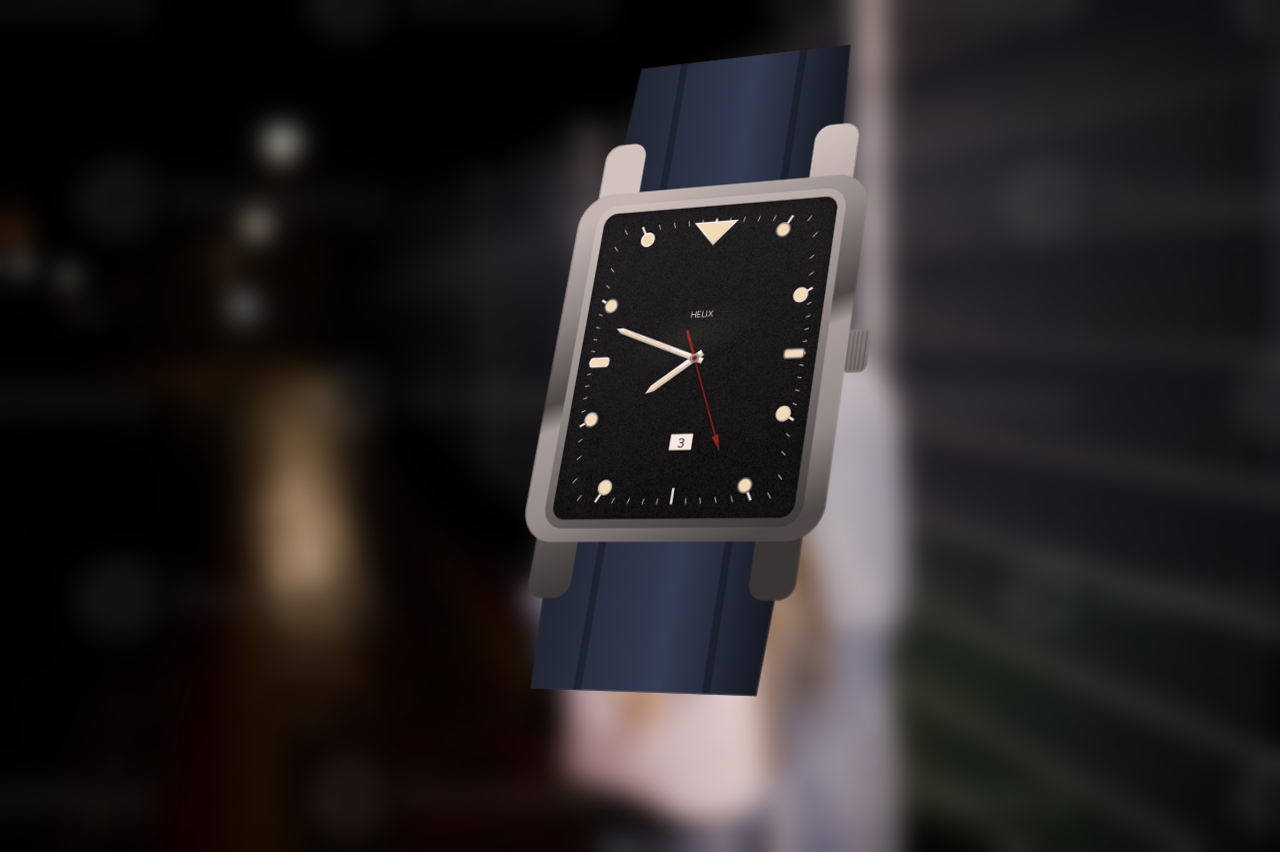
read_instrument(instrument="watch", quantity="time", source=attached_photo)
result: 7:48:26
